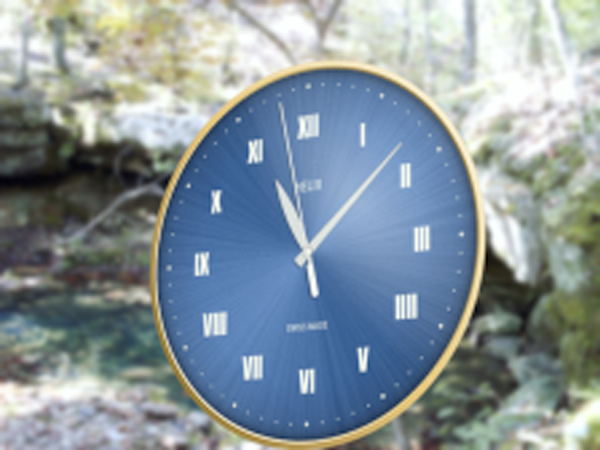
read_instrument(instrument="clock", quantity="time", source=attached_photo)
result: 11:07:58
